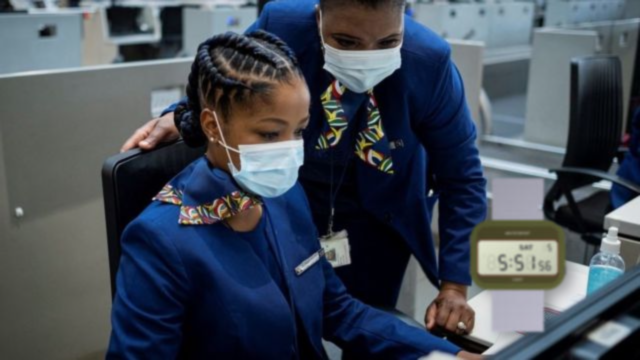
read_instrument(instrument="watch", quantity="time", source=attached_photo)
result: 5:51
